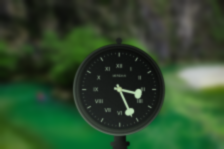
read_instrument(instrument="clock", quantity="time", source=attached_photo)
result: 3:26
